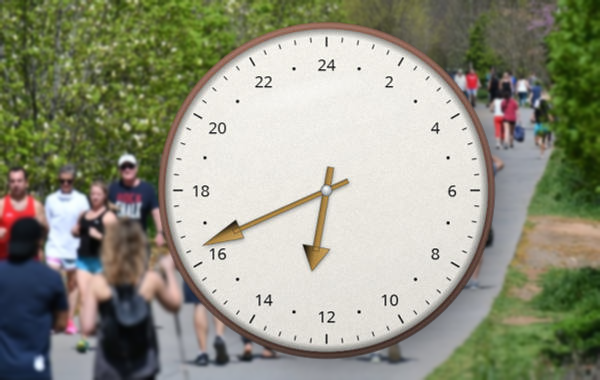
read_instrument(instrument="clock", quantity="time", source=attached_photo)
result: 12:41
